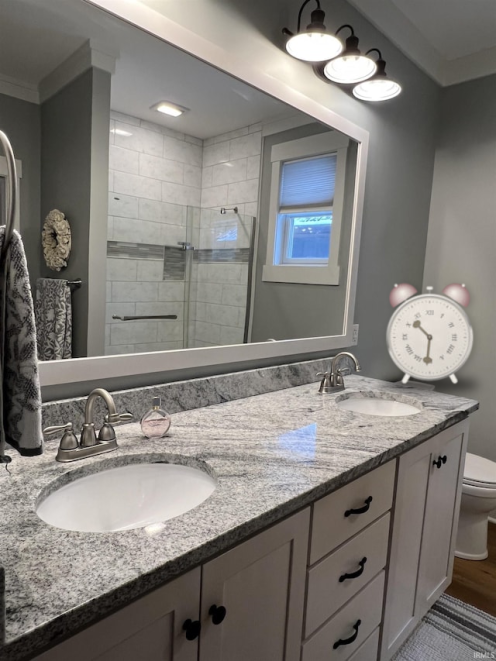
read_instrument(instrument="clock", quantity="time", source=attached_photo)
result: 10:31
